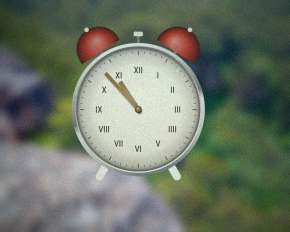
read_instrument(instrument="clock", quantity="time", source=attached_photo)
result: 10:53
